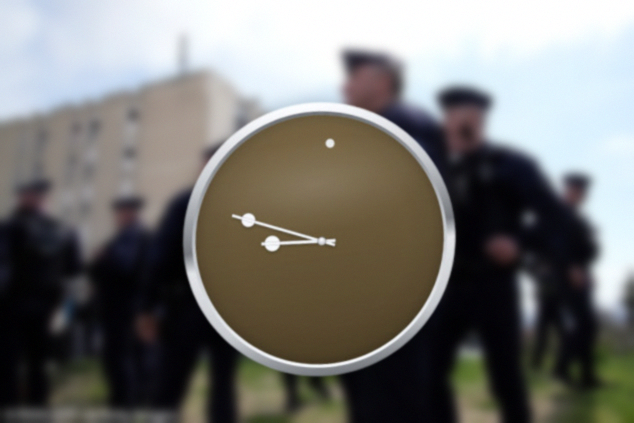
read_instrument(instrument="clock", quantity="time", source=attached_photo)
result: 8:47
